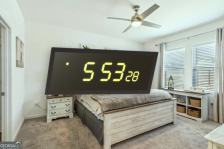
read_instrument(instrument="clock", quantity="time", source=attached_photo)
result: 5:53:28
